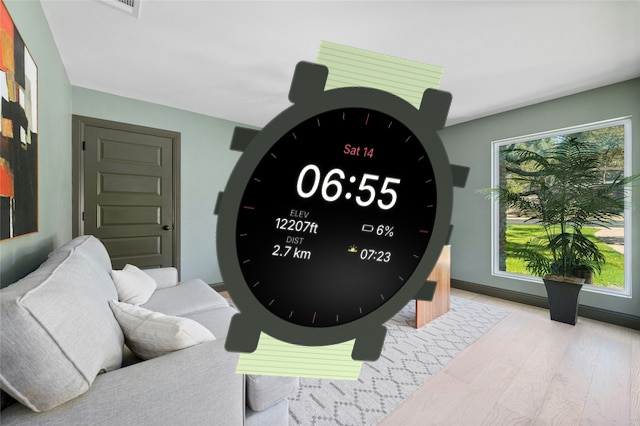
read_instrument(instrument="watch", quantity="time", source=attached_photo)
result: 6:55
